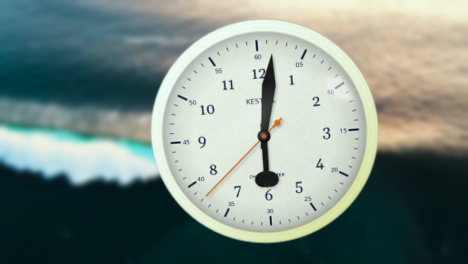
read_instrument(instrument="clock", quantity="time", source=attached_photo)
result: 6:01:38
